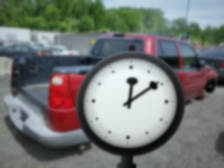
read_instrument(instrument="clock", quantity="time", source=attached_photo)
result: 12:09
